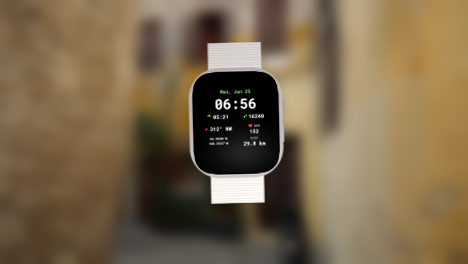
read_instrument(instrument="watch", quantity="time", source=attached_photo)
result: 6:56
